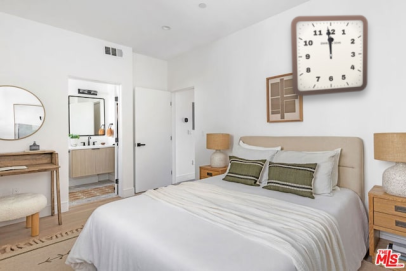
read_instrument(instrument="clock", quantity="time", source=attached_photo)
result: 11:59
